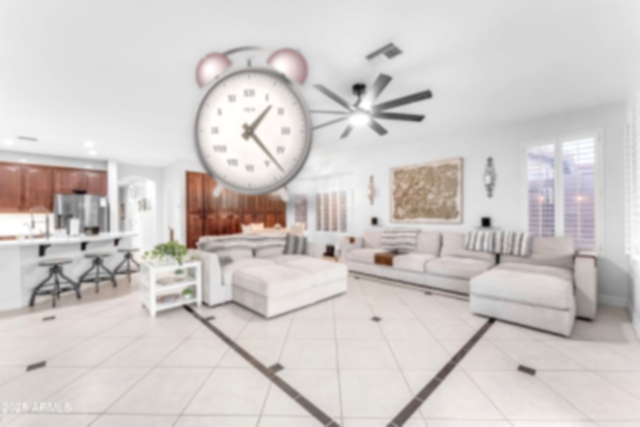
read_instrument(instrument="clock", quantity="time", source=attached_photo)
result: 1:23
